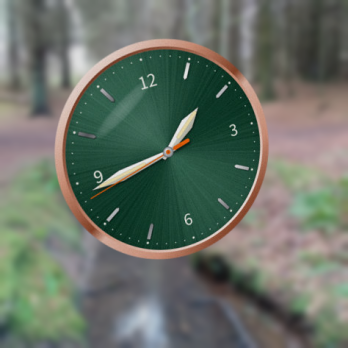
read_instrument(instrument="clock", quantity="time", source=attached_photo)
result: 1:43:43
